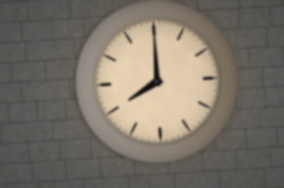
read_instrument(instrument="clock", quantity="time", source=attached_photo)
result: 8:00
